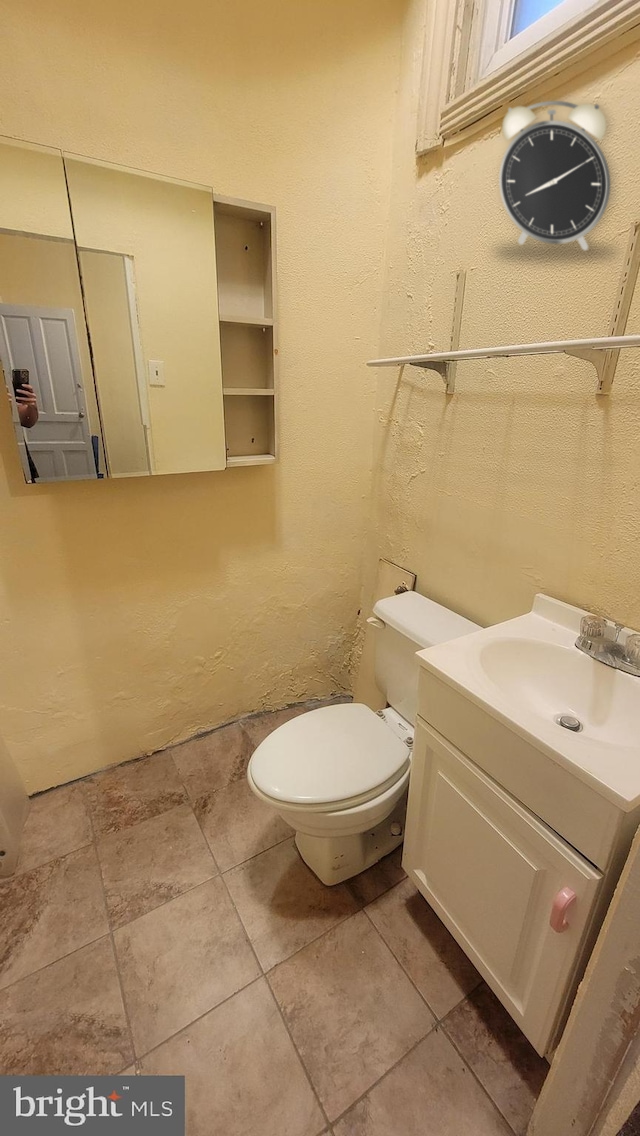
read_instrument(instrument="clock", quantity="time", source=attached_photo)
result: 8:10
